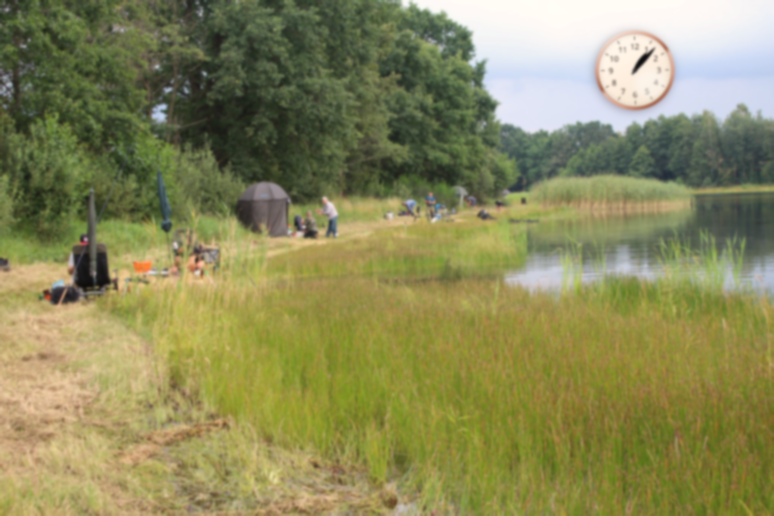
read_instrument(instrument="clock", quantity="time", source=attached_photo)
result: 1:07
